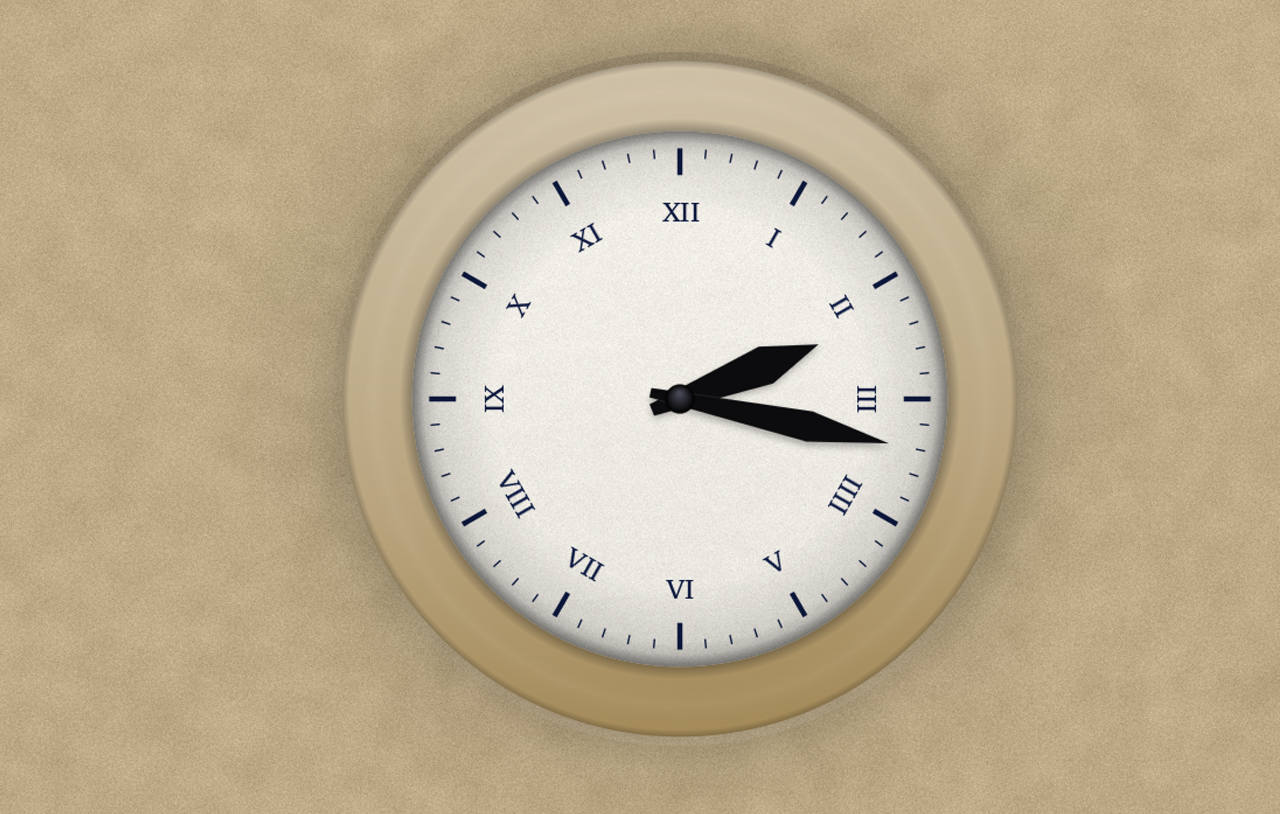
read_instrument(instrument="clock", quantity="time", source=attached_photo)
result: 2:17
